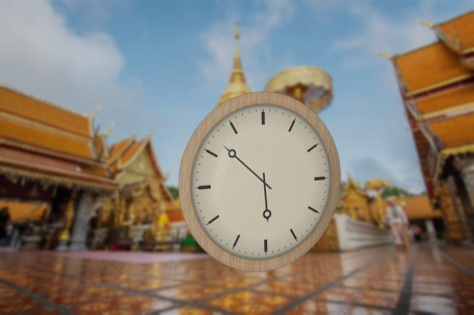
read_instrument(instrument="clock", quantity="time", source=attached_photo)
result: 5:52
